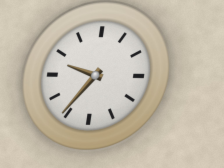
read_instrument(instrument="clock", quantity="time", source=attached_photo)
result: 9:36
